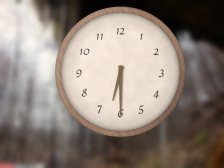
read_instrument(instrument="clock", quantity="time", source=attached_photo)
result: 6:30
